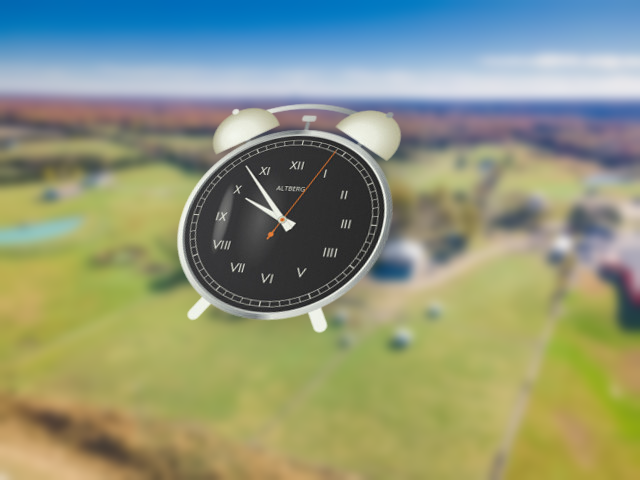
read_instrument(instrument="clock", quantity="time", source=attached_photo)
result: 9:53:04
